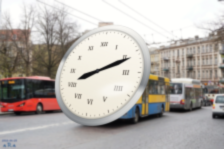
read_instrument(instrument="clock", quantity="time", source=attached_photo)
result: 8:11
